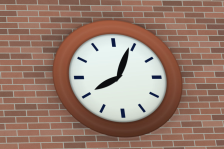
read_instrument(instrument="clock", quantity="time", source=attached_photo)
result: 8:04
